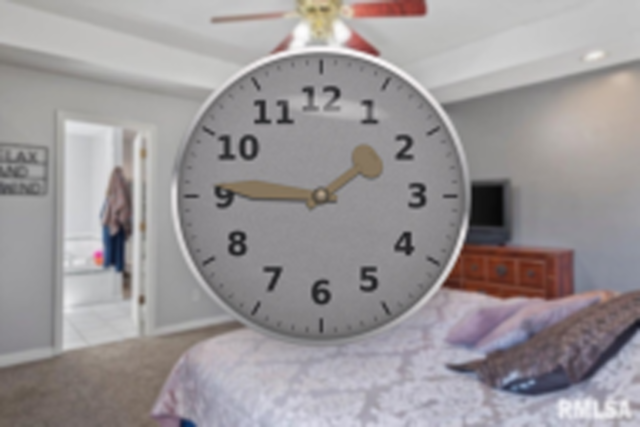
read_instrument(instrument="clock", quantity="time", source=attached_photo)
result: 1:46
